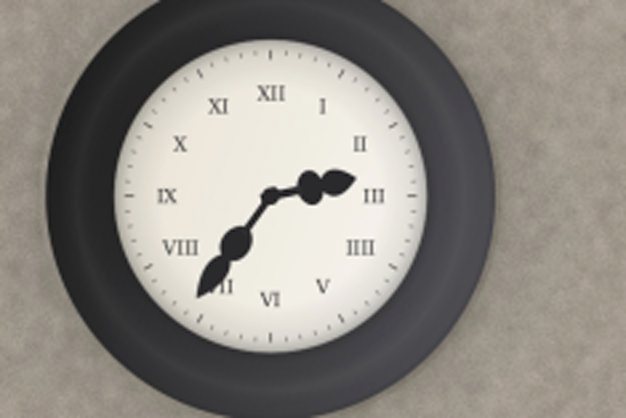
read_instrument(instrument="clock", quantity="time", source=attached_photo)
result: 2:36
